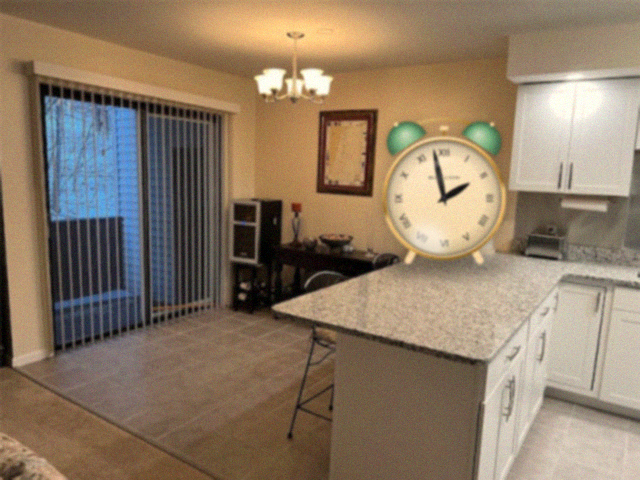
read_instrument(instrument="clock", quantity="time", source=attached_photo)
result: 1:58
